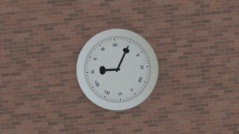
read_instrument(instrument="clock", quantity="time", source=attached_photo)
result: 9:05
